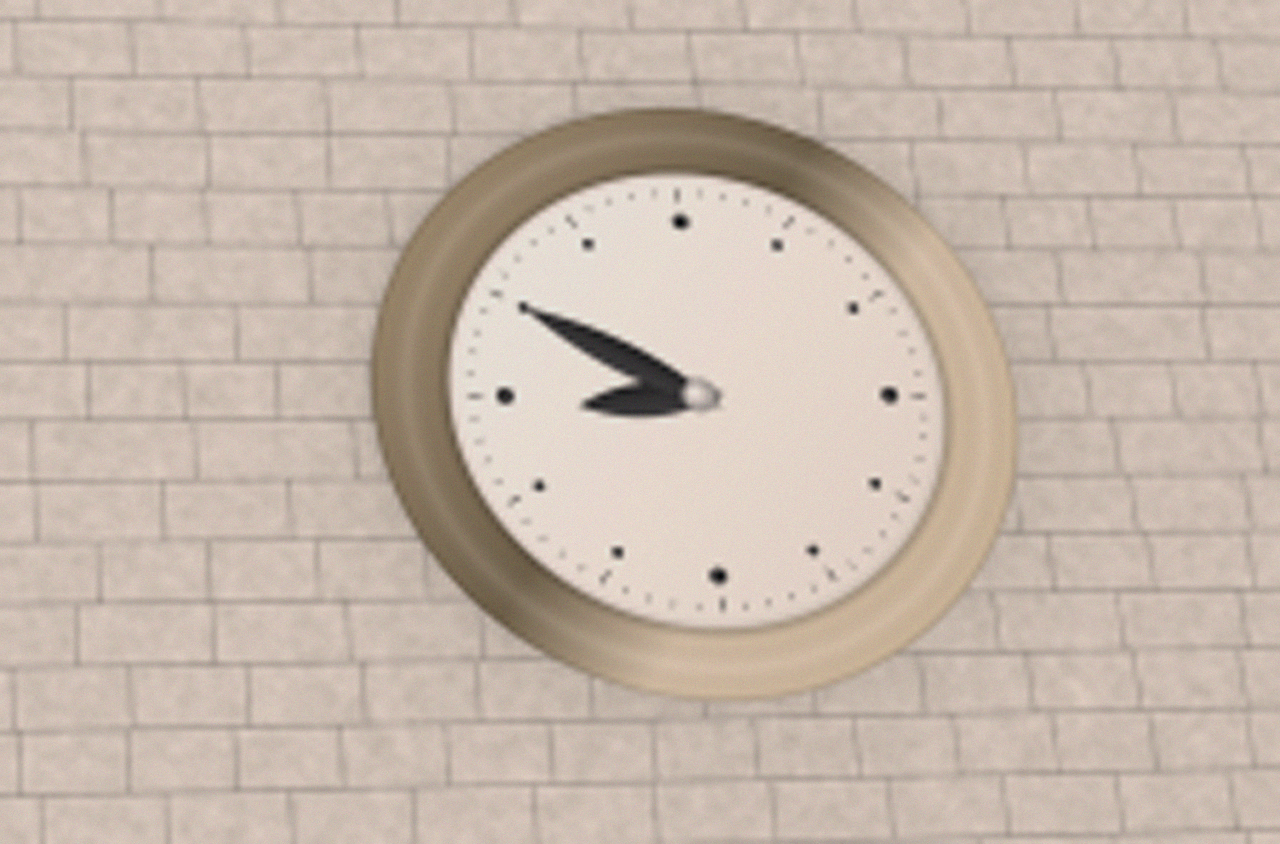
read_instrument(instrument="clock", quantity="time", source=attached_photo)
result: 8:50
